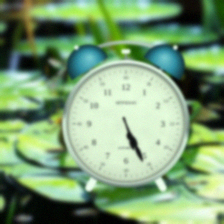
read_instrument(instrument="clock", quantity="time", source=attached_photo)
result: 5:26
